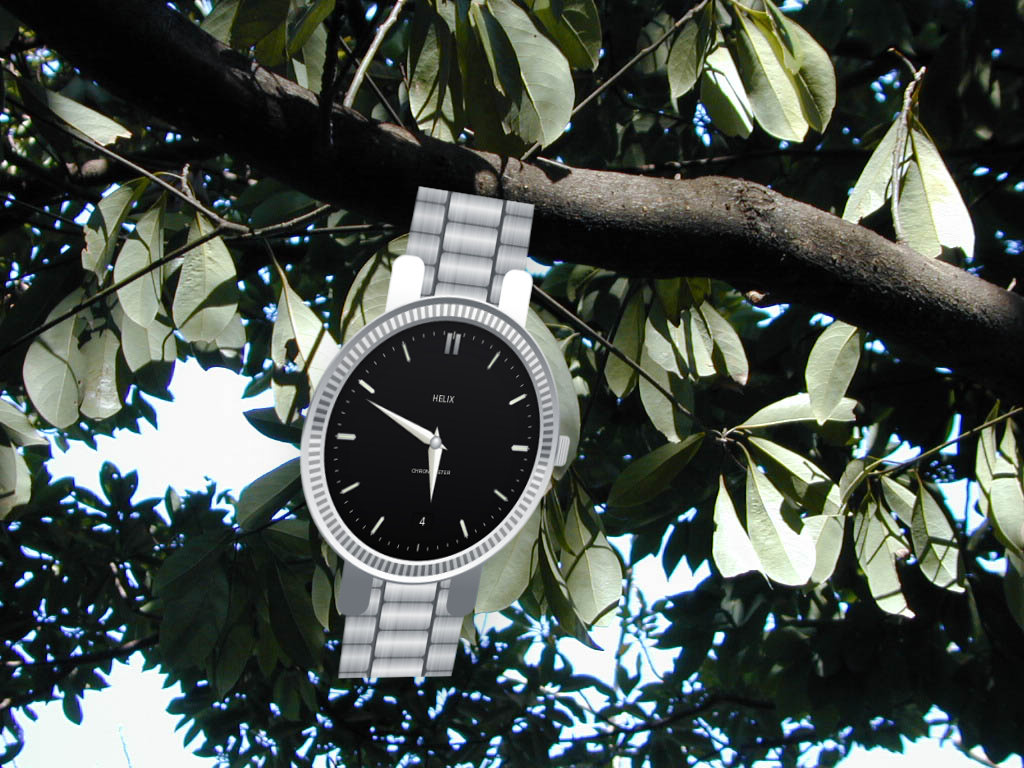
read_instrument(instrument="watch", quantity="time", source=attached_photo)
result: 5:49
